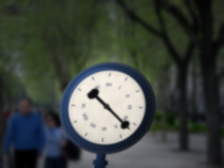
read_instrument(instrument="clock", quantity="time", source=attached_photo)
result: 10:22
